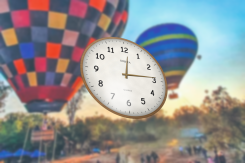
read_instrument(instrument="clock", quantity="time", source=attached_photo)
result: 12:14
